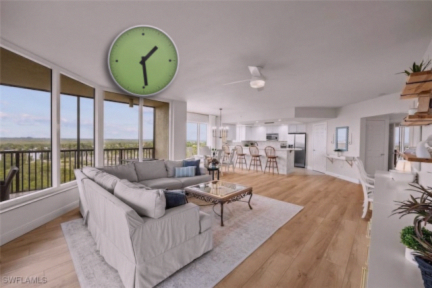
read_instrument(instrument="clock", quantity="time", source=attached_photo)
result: 1:29
